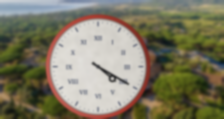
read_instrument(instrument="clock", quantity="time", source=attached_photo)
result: 4:20
